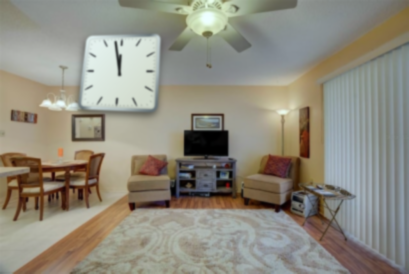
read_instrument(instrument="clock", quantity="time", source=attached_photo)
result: 11:58
